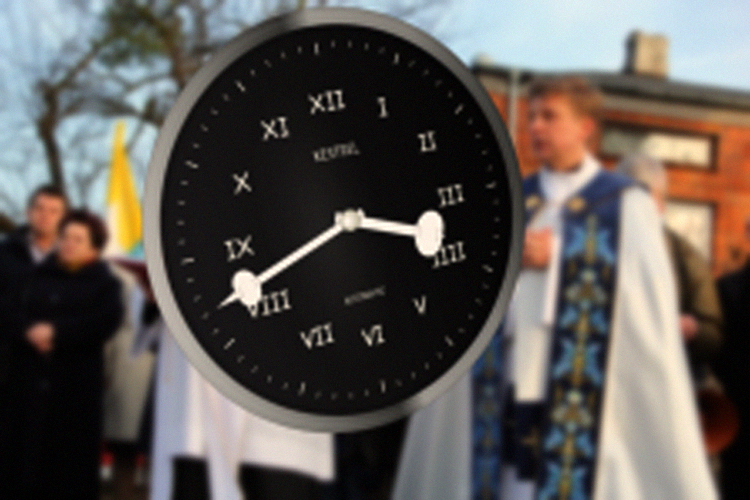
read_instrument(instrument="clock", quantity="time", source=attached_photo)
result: 3:42
